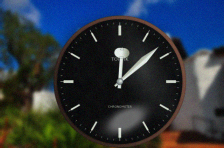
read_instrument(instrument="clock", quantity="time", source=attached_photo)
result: 12:08
